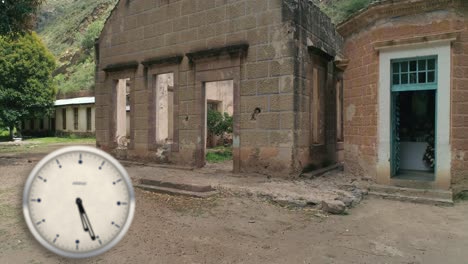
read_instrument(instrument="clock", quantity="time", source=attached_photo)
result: 5:26
